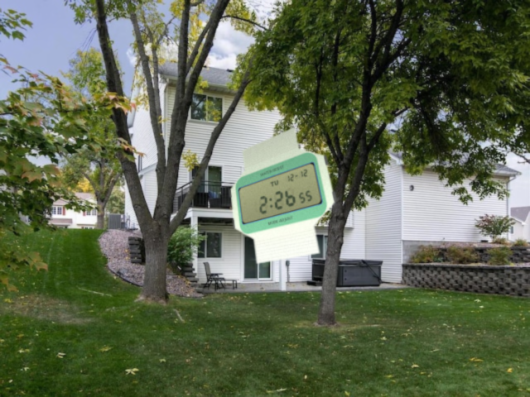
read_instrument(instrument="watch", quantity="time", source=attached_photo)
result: 2:26
